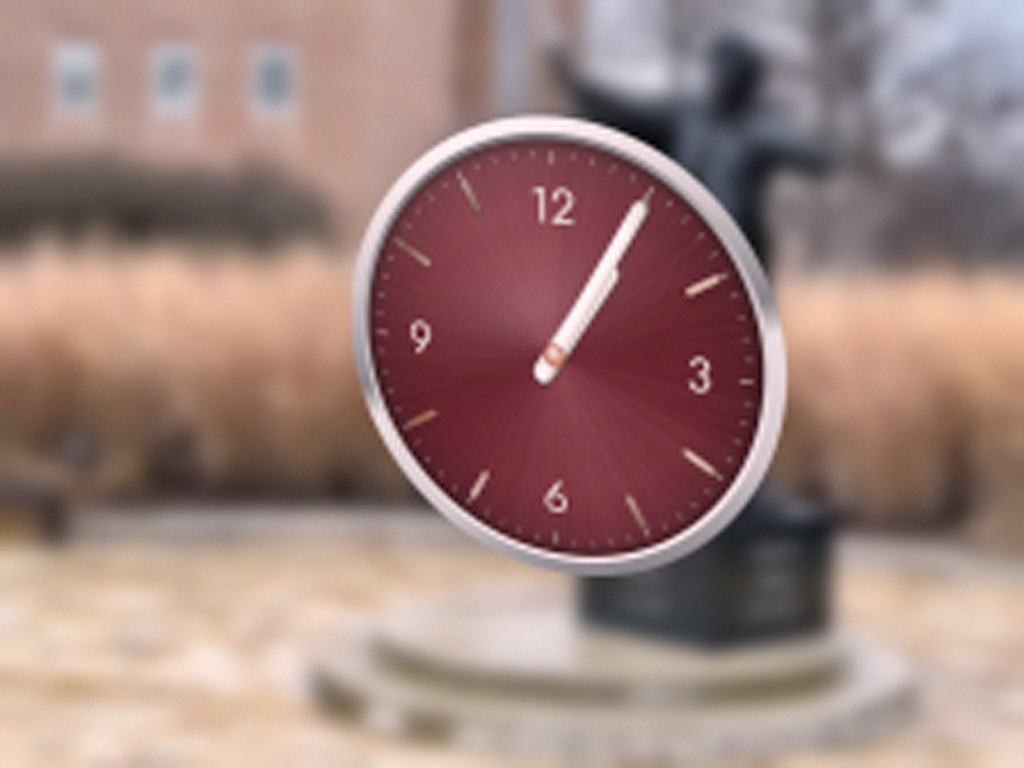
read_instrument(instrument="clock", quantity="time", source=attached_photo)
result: 1:05
